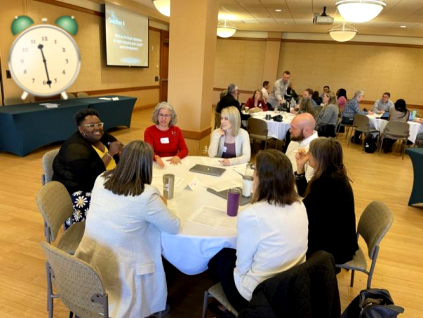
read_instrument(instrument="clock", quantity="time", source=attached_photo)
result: 11:28
